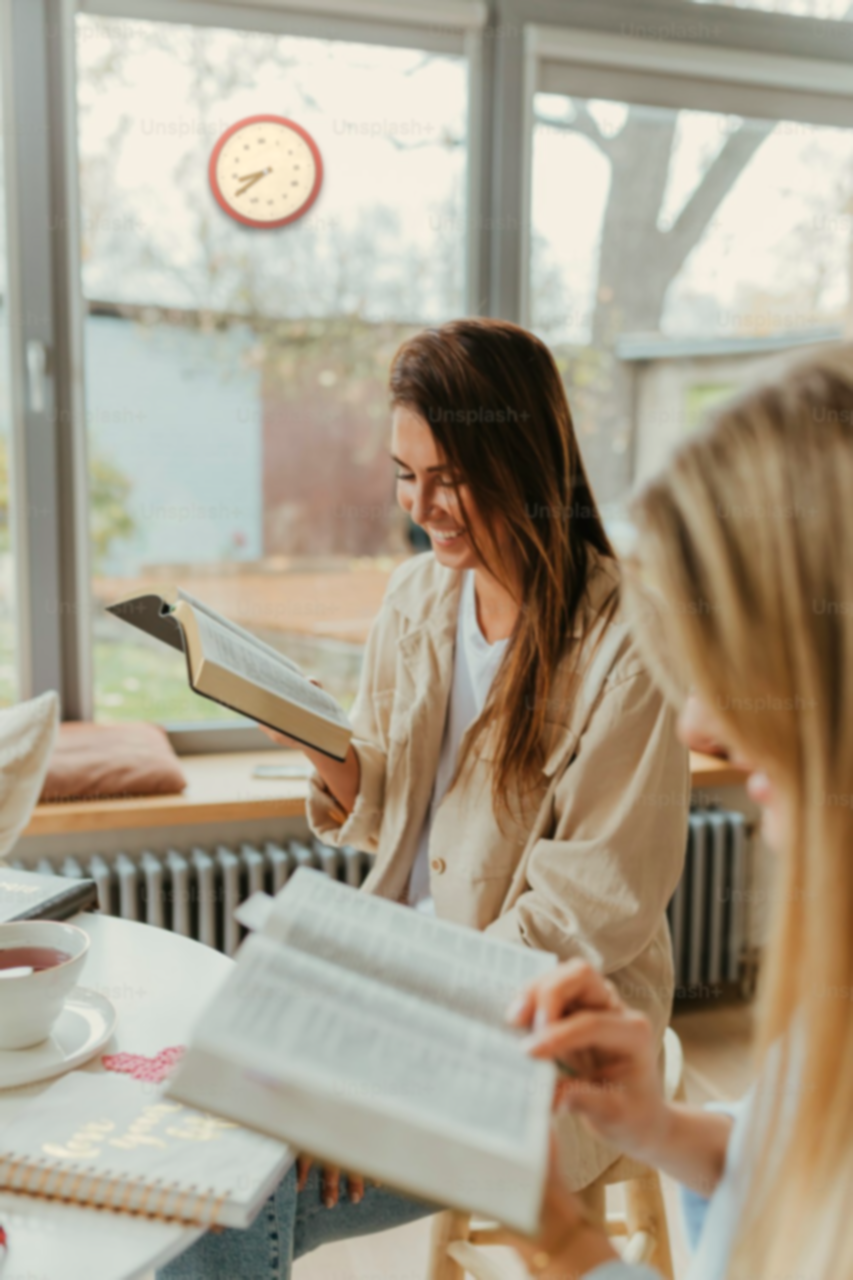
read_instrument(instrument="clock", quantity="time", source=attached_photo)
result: 8:40
